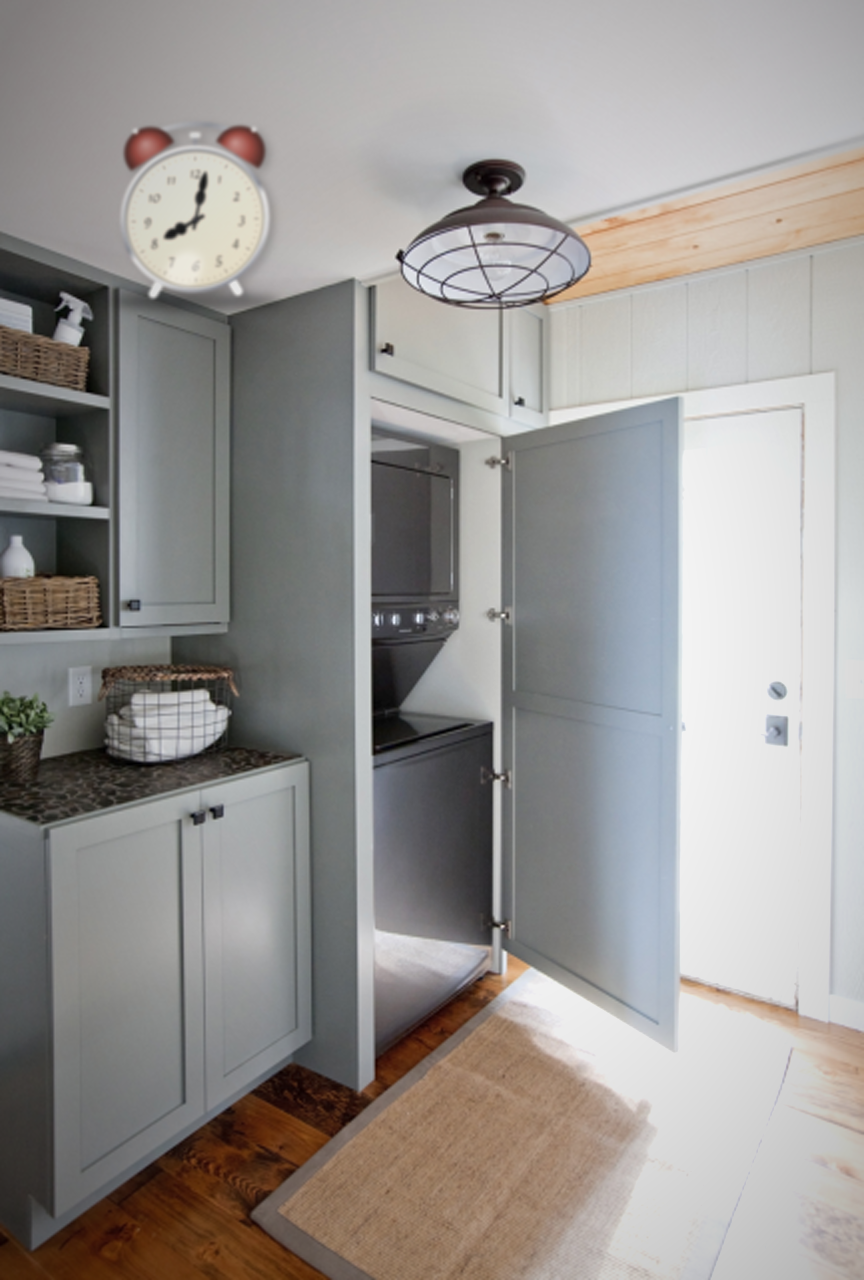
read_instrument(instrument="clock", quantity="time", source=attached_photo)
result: 8:02
